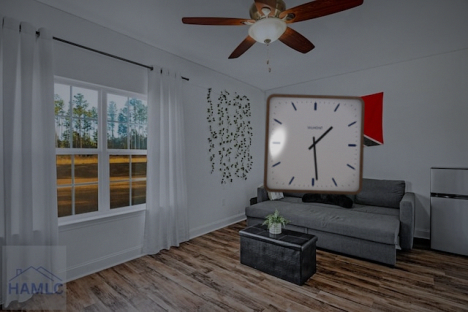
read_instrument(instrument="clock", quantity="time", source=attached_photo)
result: 1:29
